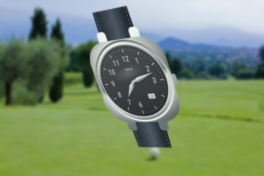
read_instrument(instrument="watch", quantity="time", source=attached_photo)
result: 7:12
